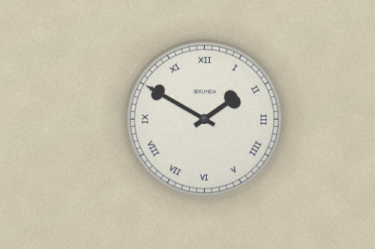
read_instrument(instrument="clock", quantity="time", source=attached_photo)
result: 1:50
